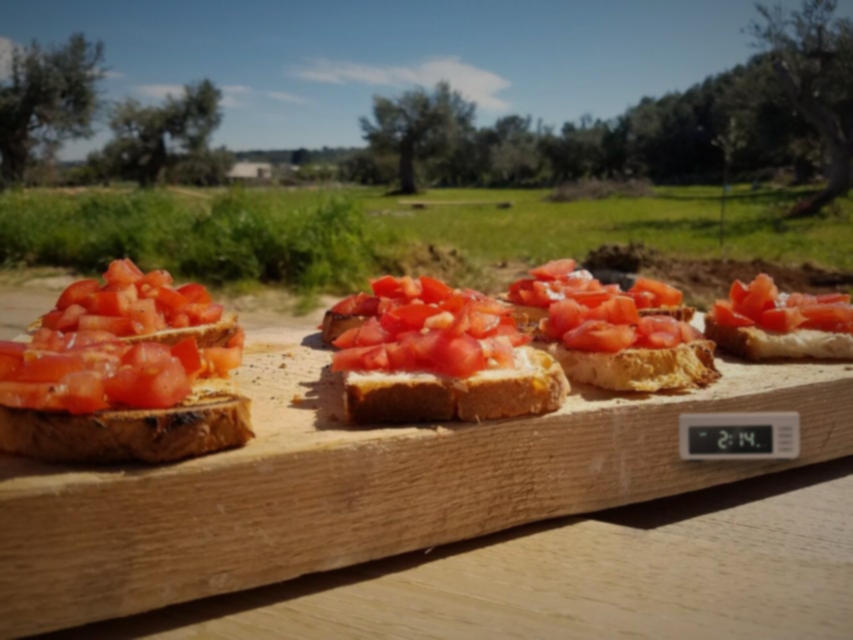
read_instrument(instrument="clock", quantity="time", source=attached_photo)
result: 2:14
